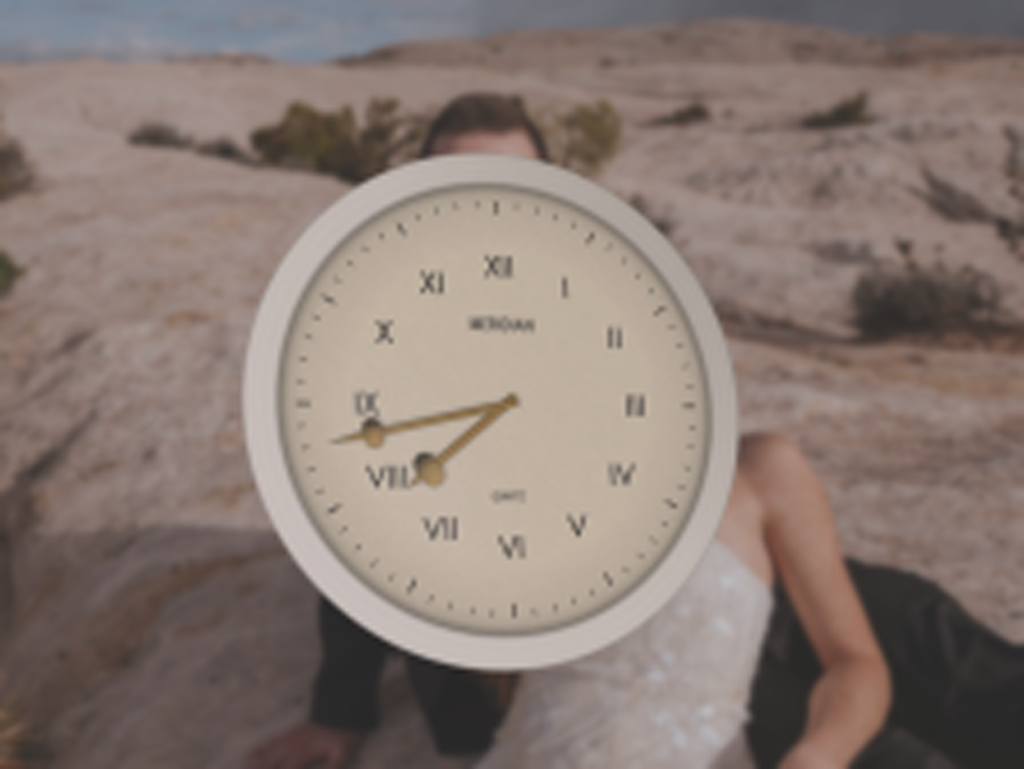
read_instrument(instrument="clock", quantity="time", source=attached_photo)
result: 7:43
